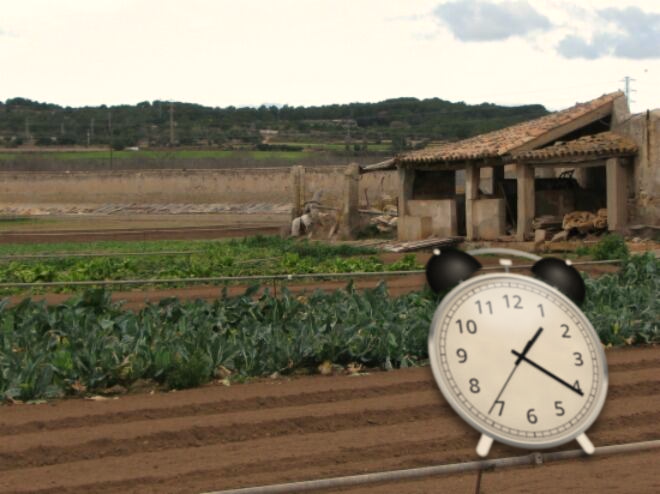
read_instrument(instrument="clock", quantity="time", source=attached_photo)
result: 1:20:36
